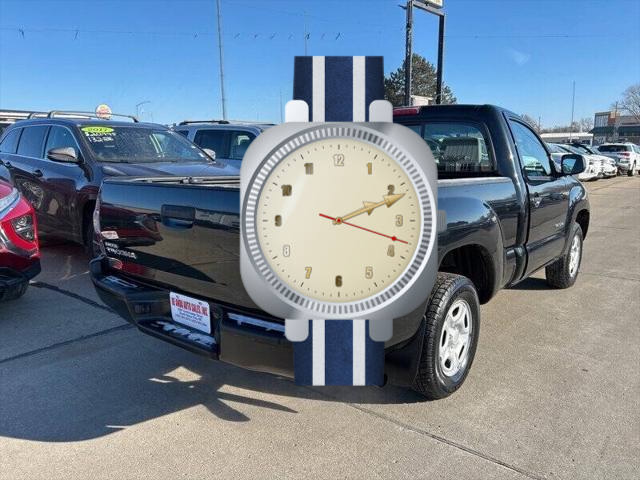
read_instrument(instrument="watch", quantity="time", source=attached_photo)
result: 2:11:18
